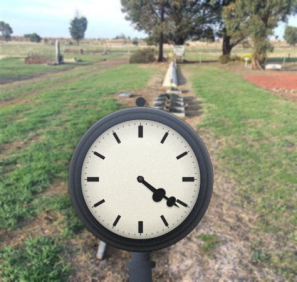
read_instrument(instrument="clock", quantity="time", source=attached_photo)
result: 4:21
